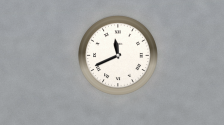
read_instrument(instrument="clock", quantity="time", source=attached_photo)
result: 11:41
